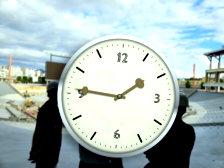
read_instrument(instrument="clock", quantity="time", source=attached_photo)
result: 1:46
